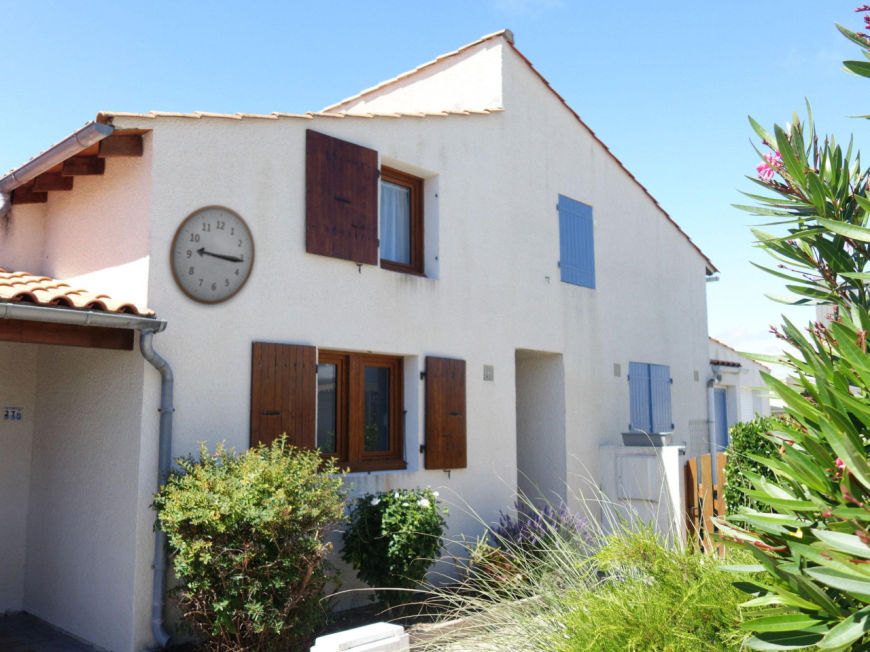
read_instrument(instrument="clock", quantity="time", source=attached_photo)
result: 9:16
